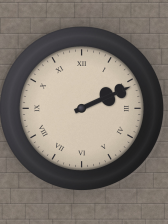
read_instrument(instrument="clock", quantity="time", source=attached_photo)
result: 2:11
